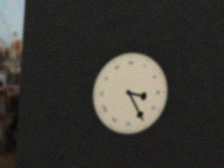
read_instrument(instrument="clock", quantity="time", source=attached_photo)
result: 3:25
